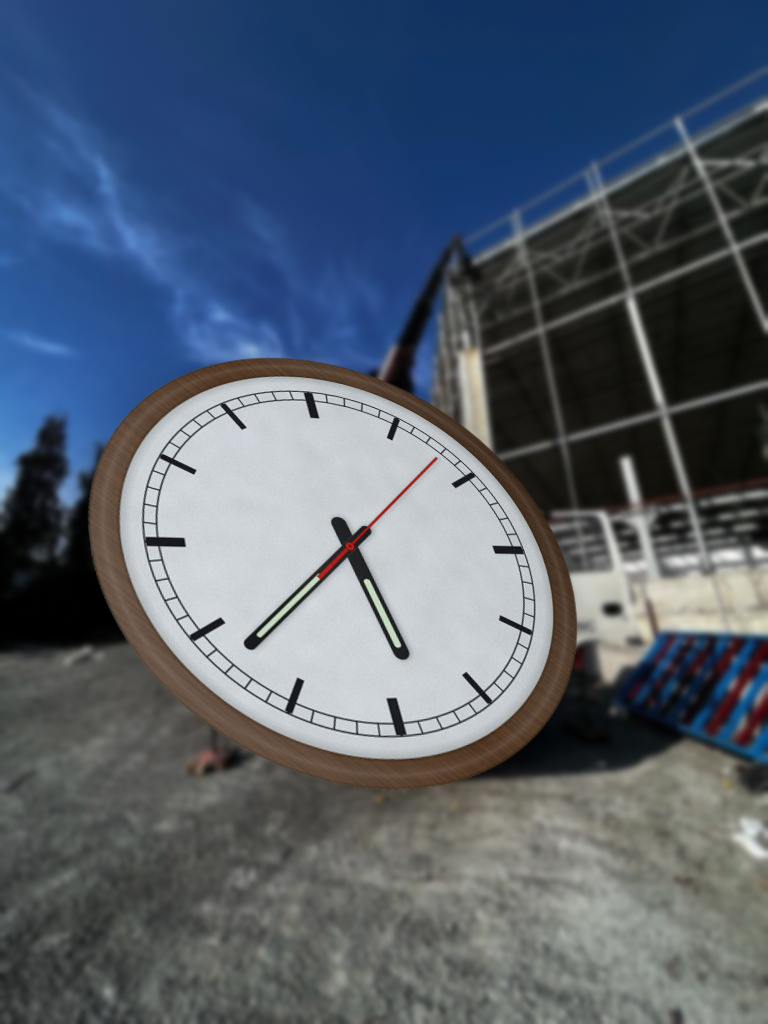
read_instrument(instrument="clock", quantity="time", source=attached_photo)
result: 5:38:08
